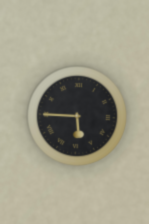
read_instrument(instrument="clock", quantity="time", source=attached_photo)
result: 5:45
